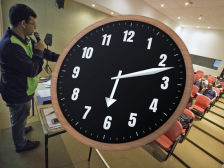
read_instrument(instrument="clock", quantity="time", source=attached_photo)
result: 6:12
